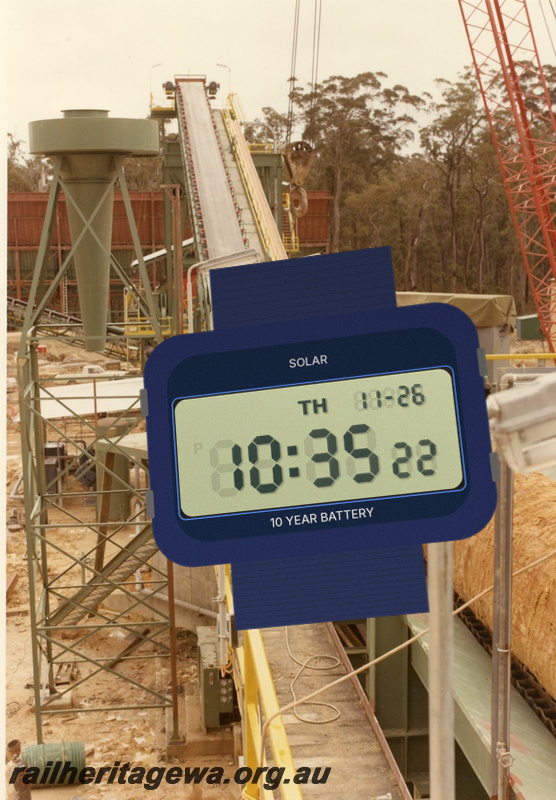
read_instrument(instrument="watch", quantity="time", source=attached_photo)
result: 10:35:22
